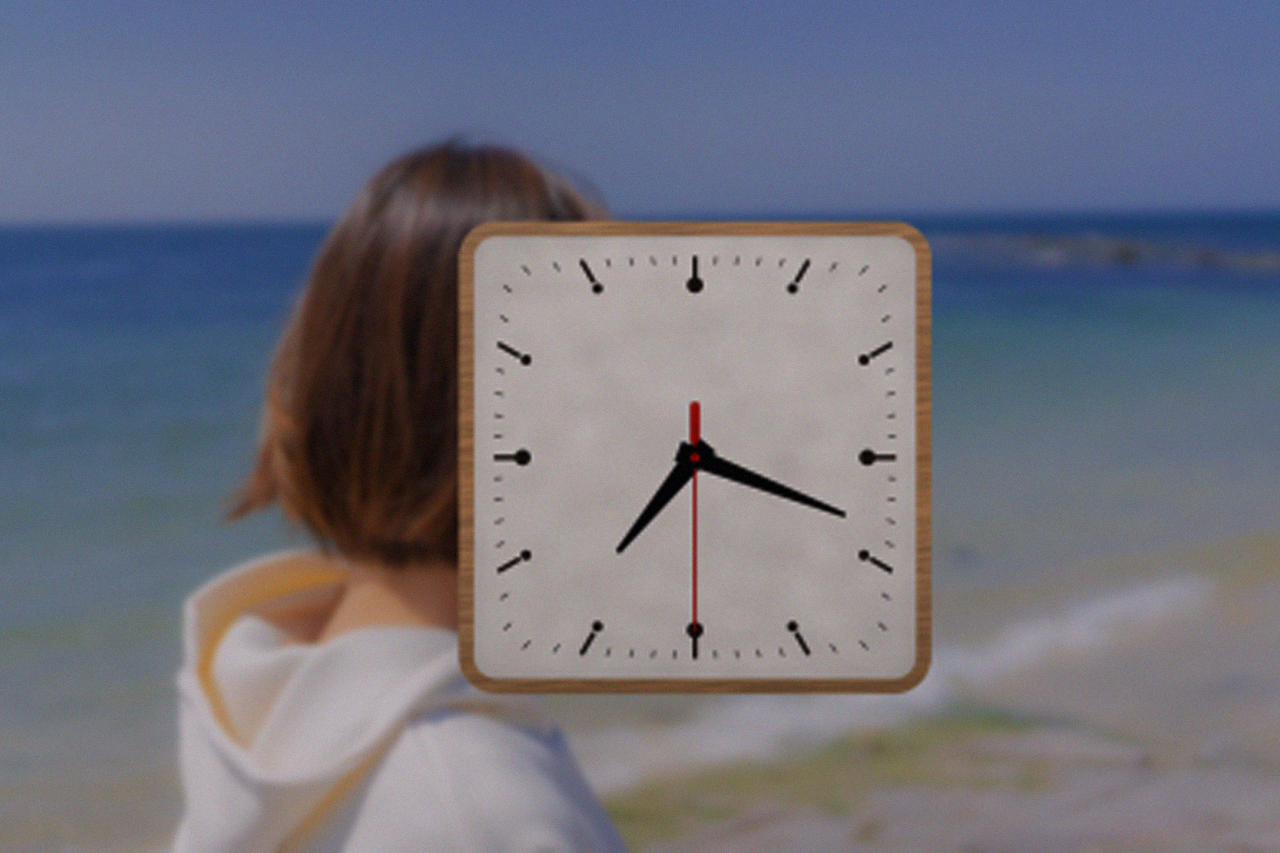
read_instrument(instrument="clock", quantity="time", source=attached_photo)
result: 7:18:30
